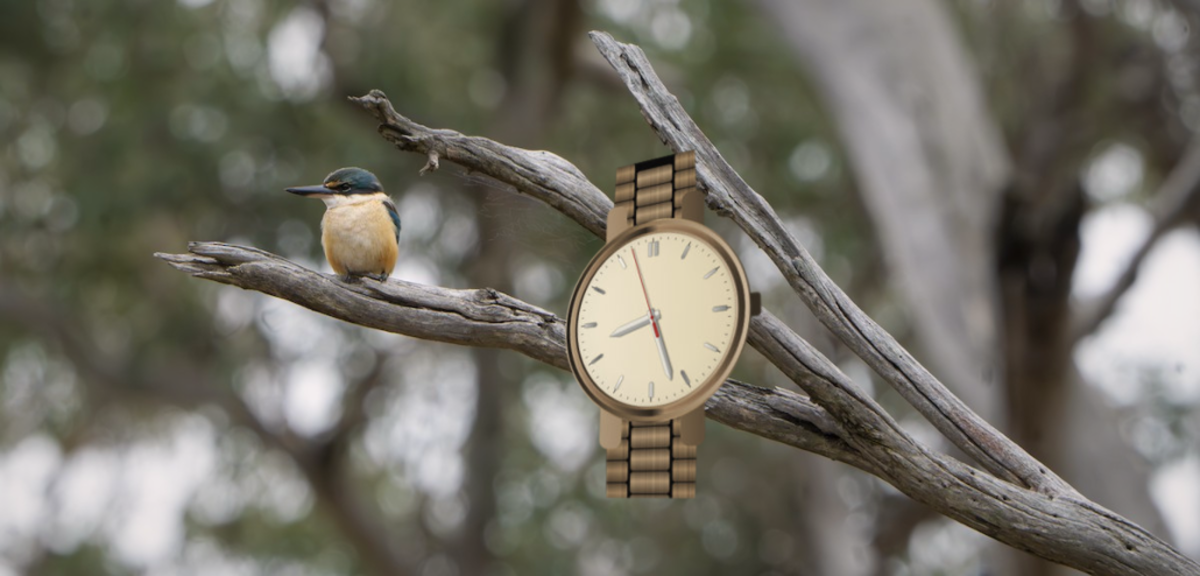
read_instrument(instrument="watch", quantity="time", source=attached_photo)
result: 8:26:57
